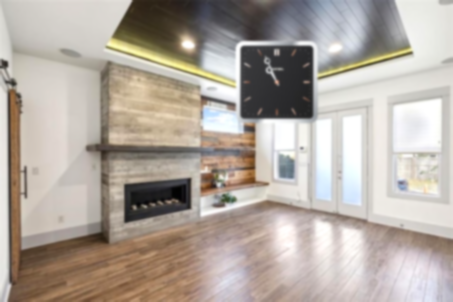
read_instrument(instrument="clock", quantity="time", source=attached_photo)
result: 10:56
